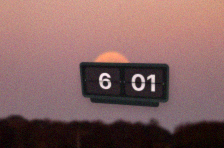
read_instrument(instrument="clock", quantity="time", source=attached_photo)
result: 6:01
